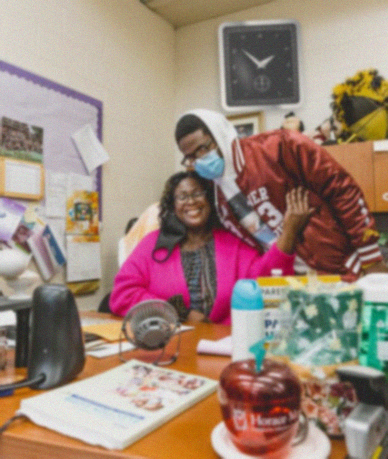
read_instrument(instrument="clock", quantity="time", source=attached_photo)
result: 1:52
